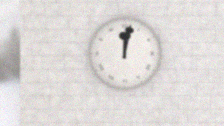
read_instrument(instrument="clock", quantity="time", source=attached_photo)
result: 12:02
